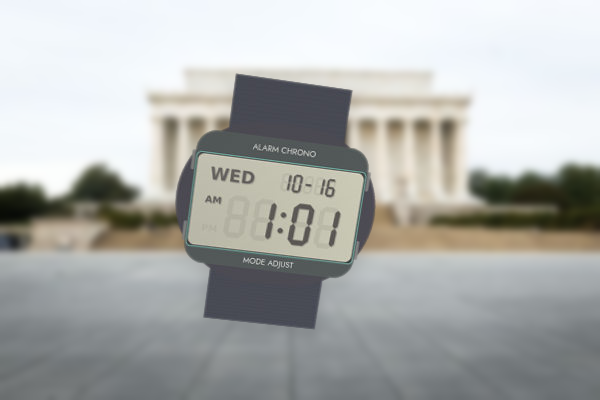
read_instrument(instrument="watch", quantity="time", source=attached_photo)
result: 1:01
